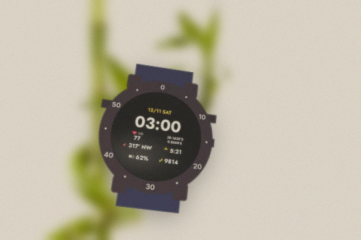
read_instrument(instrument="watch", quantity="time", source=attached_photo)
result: 3:00
